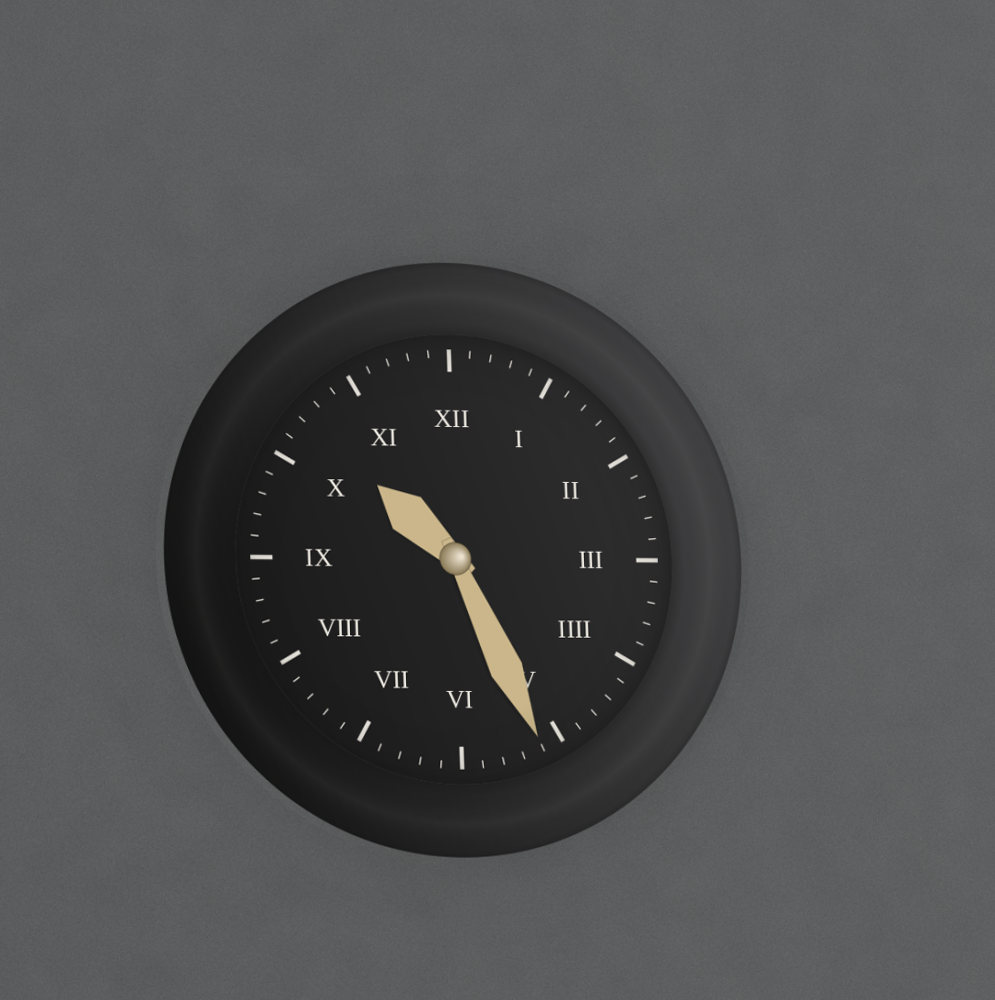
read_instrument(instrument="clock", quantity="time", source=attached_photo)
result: 10:26
